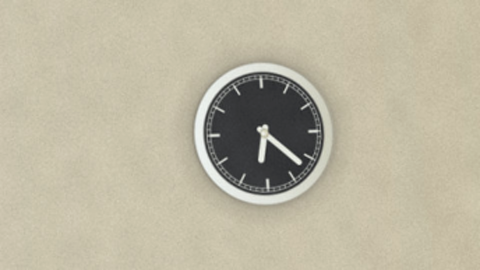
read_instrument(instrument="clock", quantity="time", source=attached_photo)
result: 6:22
